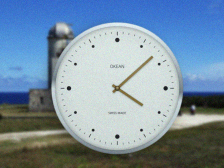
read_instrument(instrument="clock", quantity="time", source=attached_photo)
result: 4:08
